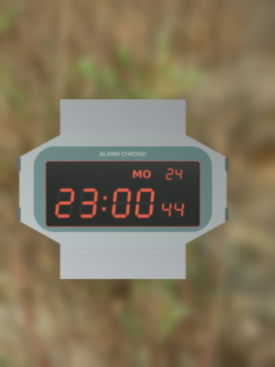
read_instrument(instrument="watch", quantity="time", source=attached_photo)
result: 23:00:44
